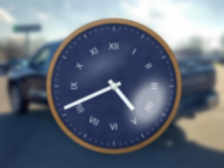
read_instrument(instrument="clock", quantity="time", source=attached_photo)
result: 4:41
